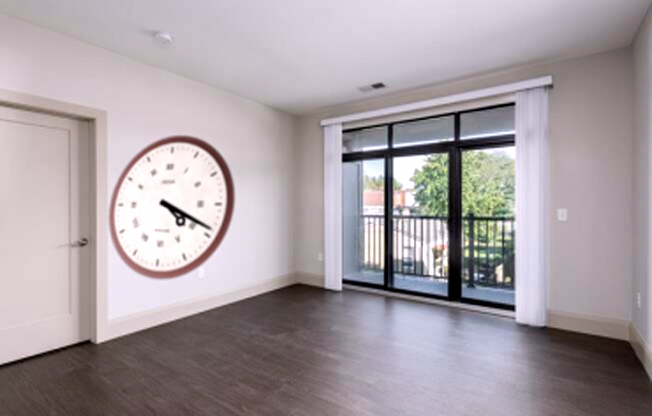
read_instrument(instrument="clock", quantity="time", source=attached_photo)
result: 4:19
